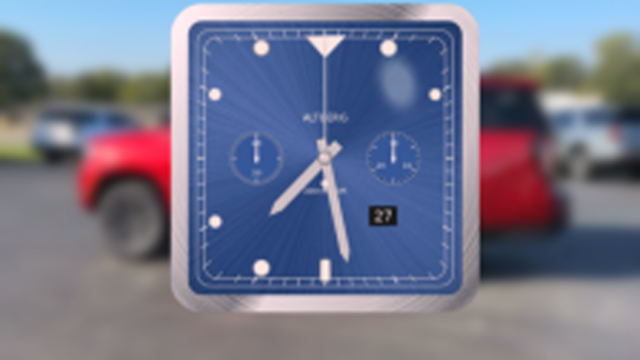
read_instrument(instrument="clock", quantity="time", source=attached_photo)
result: 7:28
